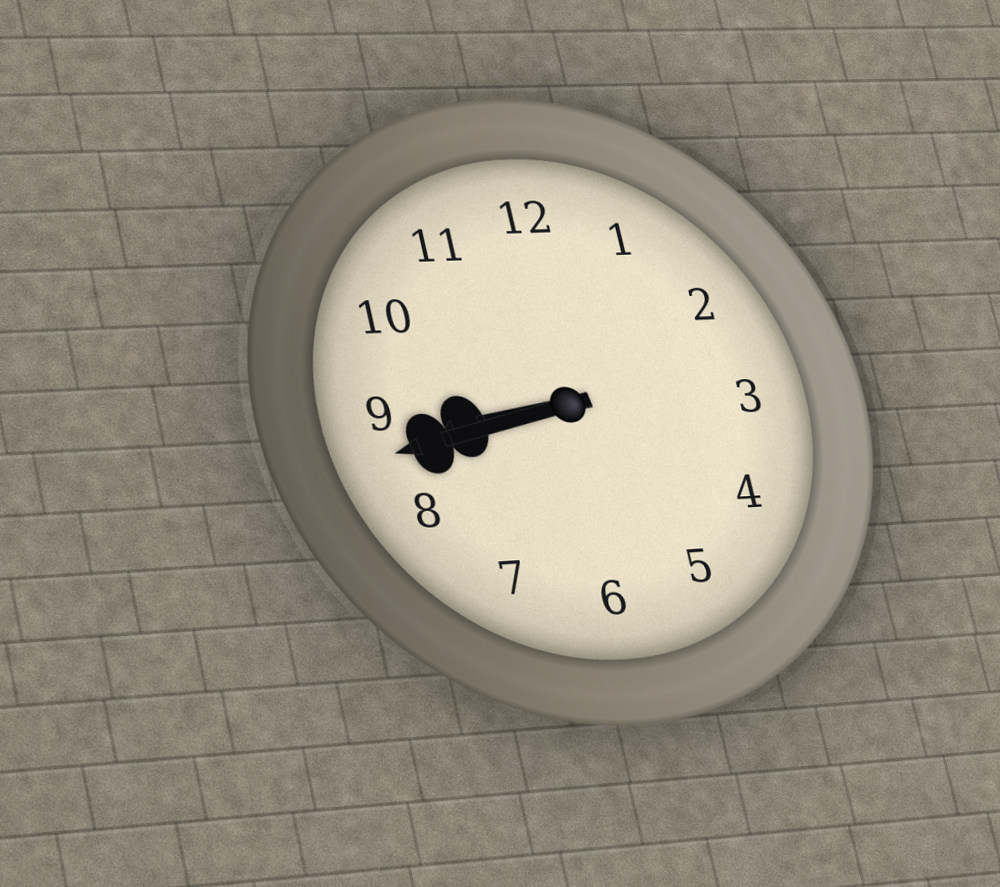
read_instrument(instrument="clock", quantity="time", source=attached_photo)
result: 8:43
